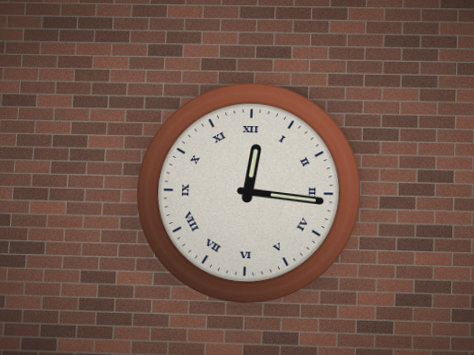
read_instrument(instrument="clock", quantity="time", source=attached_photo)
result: 12:16
